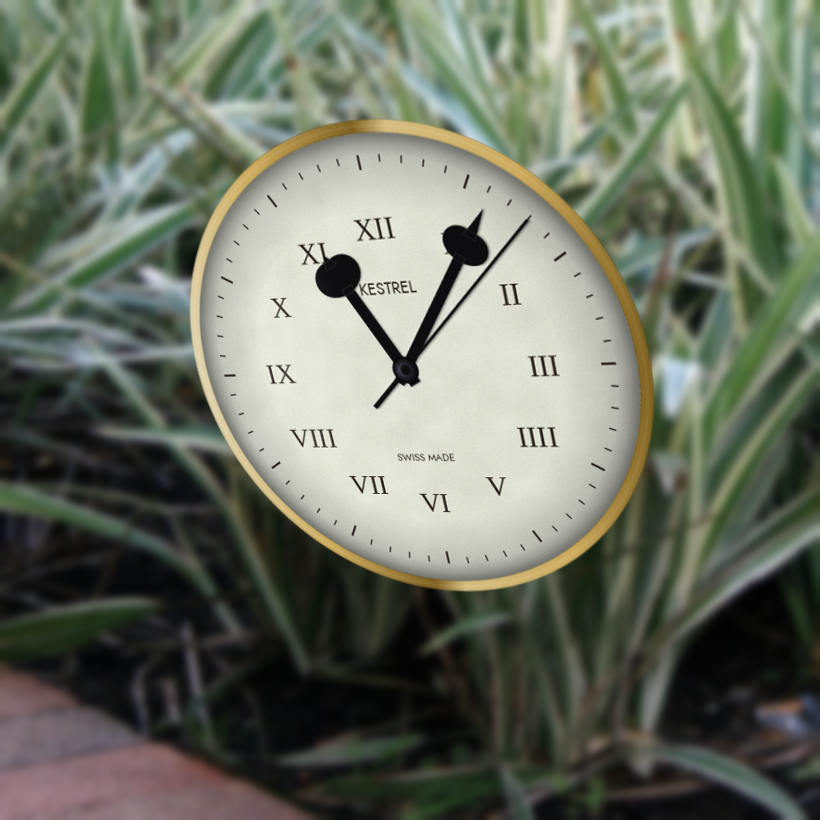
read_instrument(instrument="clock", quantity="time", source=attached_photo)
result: 11:06:08
